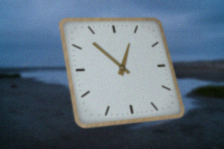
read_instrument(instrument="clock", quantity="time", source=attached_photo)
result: 12:53
